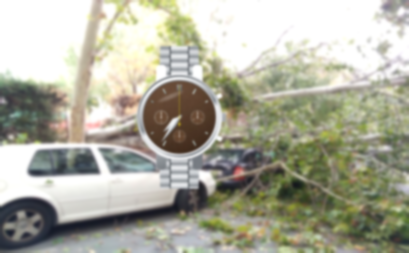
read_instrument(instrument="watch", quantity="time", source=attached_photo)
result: 7:36
